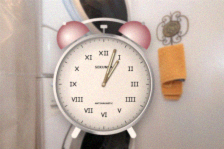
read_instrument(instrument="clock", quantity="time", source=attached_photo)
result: 1:03
